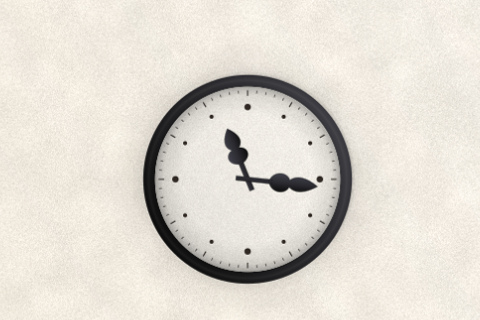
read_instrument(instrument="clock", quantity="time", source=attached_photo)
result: 11:16
